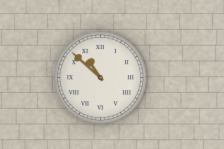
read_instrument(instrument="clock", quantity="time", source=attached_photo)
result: 10:52
